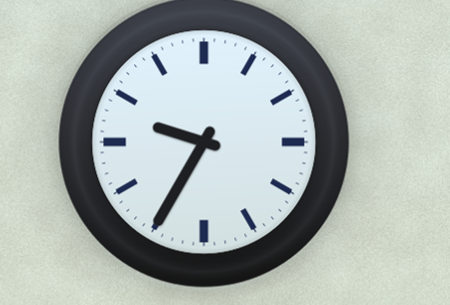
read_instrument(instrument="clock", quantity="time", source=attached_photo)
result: 9:35
